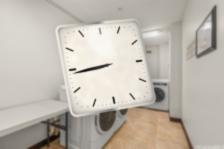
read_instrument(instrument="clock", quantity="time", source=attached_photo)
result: 8:44
